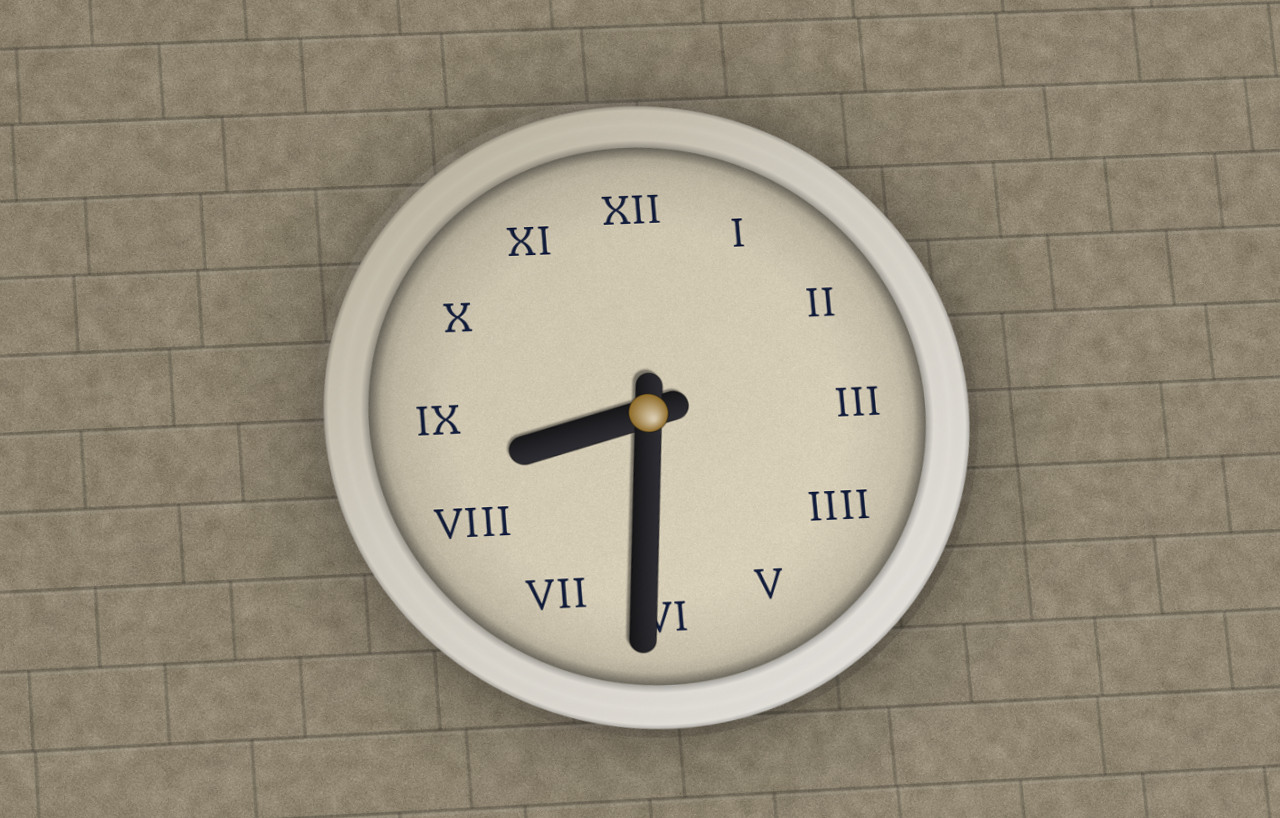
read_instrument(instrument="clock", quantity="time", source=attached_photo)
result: 8:31
